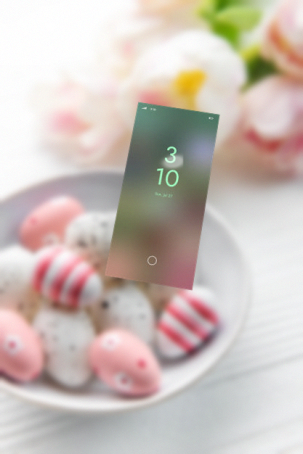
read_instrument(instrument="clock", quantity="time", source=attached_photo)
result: 3:10
